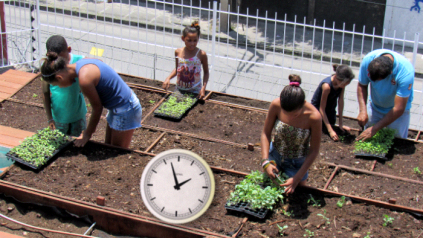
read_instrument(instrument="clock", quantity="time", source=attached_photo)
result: 1:57
